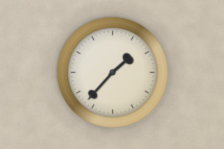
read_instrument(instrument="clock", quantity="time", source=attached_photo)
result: 1:37
